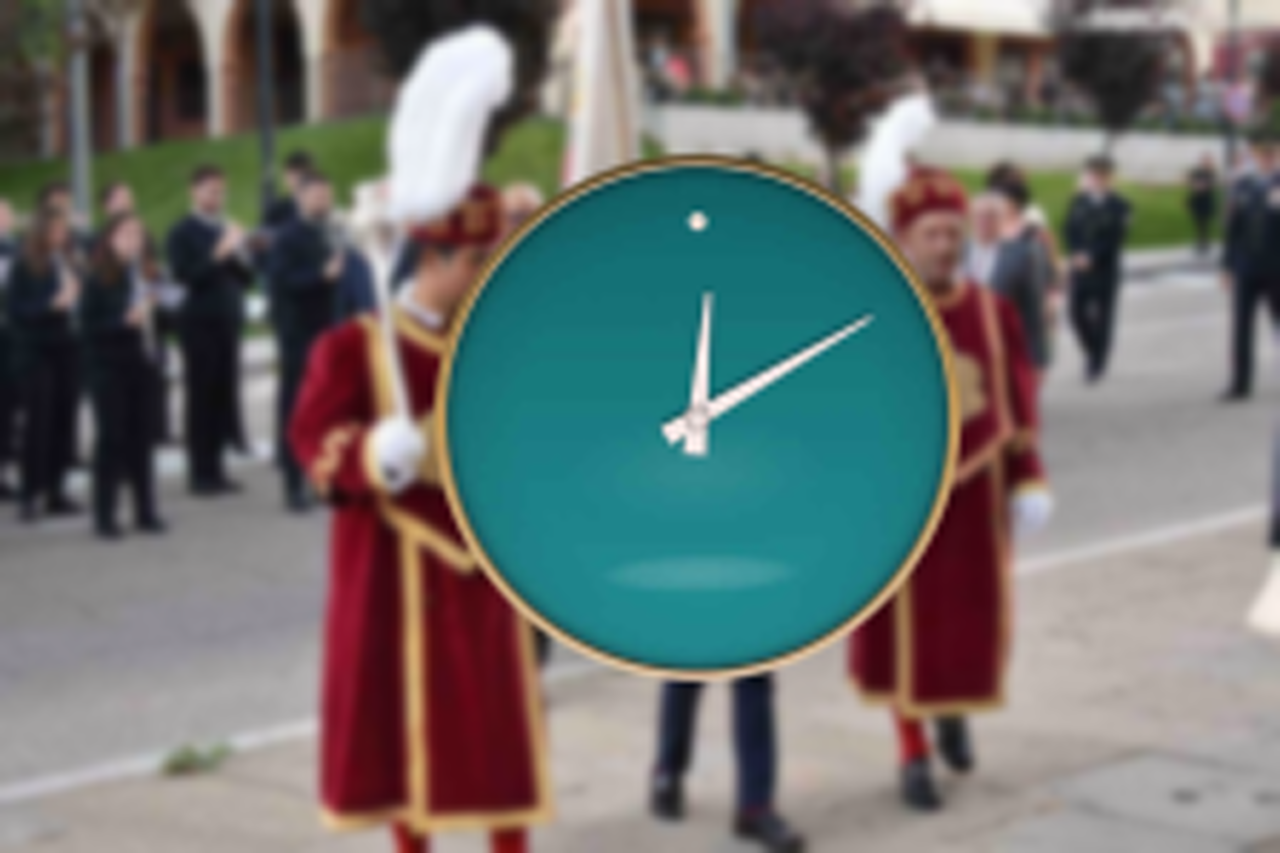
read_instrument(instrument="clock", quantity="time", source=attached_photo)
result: 12:10
